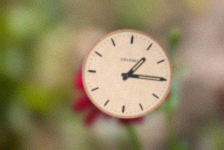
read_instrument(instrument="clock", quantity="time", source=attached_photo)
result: 1:15
